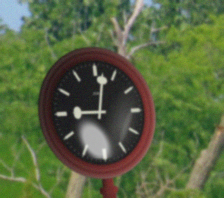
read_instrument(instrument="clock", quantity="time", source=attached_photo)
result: 9:02
